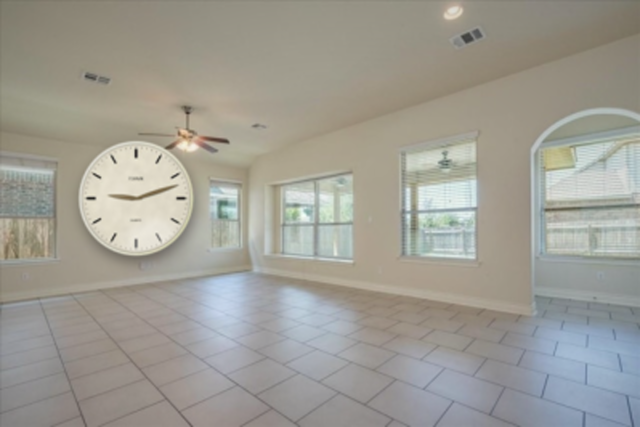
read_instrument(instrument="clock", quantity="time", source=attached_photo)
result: 9:12
